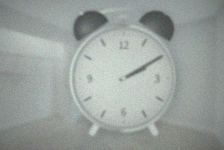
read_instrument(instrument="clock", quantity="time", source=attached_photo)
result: 2:10
